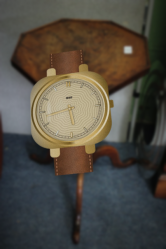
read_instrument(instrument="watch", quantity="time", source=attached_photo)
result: 5:43
